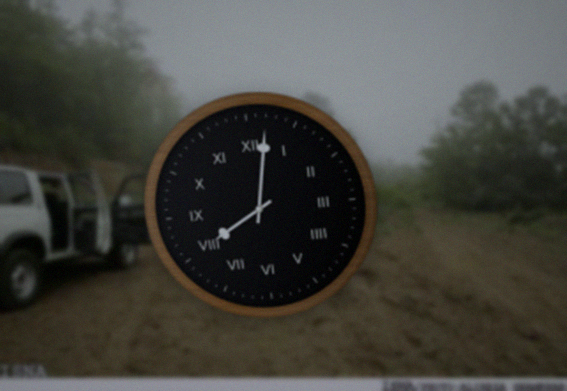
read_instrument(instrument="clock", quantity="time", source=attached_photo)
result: 8:02
